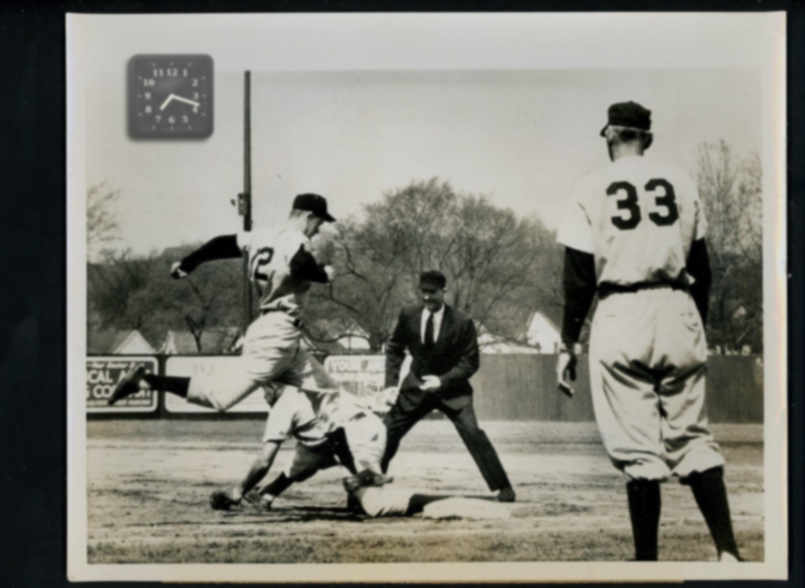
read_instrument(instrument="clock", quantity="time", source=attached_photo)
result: 7:18
